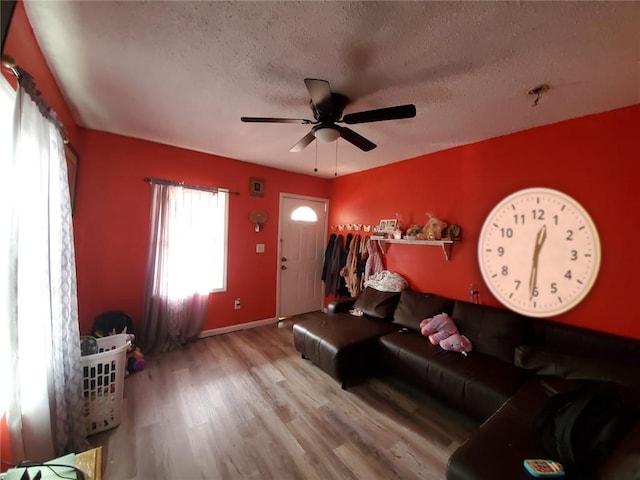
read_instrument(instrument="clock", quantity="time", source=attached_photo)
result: 12:31
